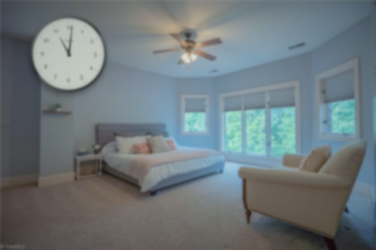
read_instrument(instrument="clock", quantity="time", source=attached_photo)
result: 11:01
